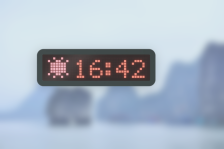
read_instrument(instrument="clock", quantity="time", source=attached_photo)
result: 16:42
